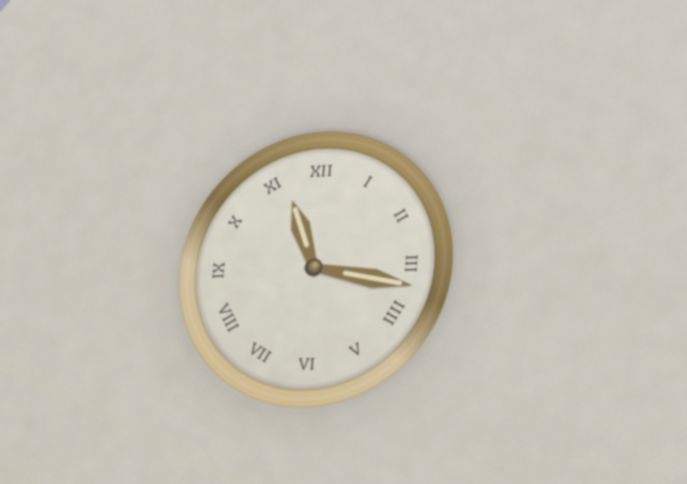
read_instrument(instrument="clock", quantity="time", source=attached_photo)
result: 11:17
